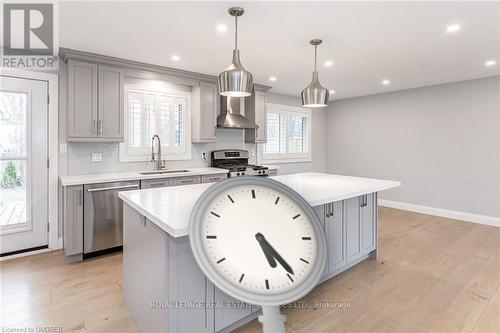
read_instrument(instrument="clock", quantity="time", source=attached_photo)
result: 5:24
